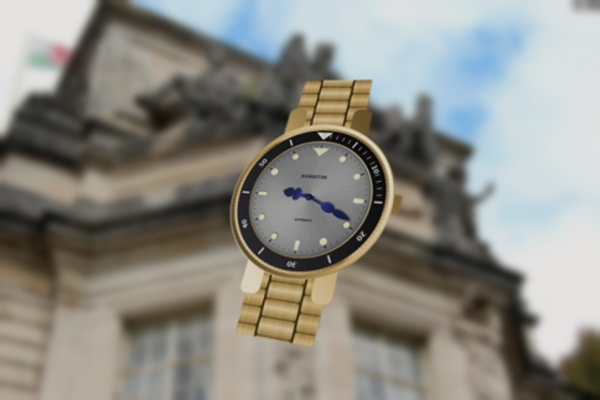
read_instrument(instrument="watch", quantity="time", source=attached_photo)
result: 9:19
